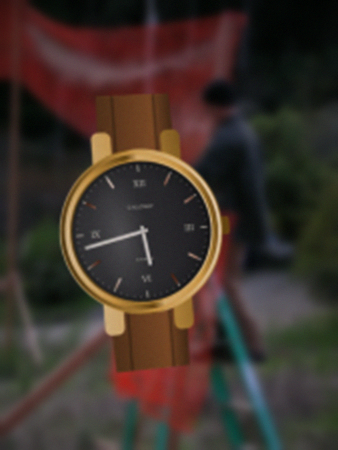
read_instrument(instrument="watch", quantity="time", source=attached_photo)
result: 5:43
